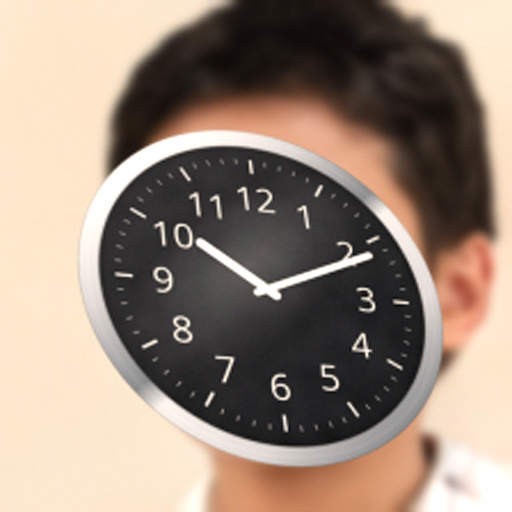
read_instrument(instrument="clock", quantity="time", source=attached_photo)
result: 10:11
